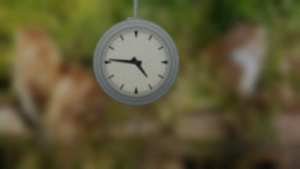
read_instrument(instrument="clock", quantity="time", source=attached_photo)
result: 4:46
